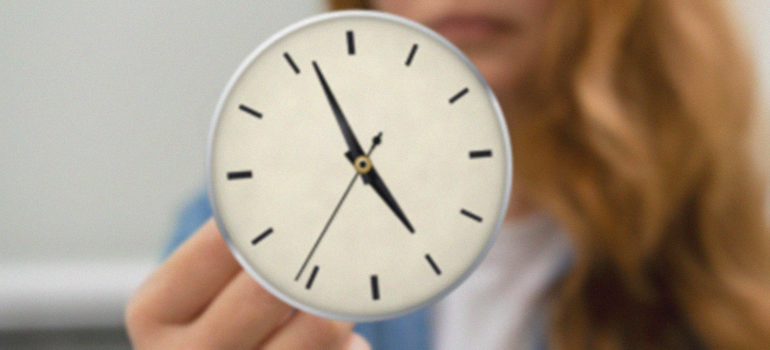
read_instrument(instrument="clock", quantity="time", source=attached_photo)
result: 4:56:36
